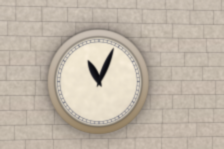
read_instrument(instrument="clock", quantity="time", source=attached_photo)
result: 11:04
